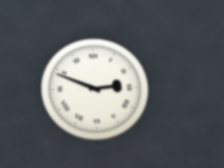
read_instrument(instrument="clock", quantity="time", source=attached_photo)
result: 2:49
